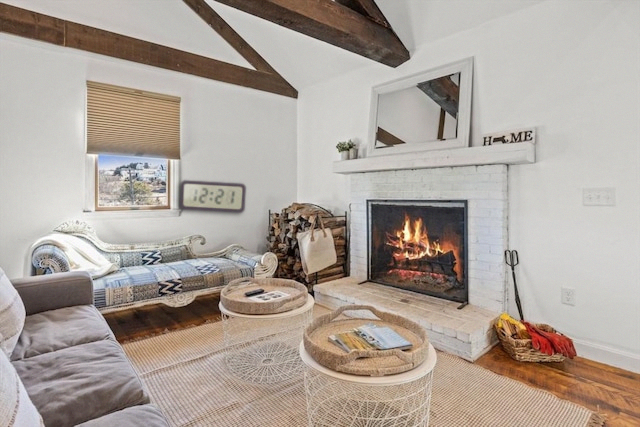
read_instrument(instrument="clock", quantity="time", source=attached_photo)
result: 12:21
